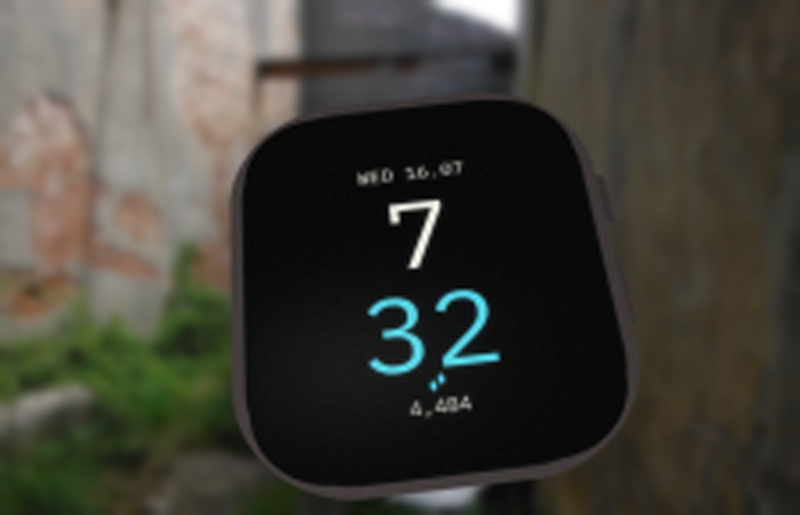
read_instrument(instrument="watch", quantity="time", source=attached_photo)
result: 7:32
